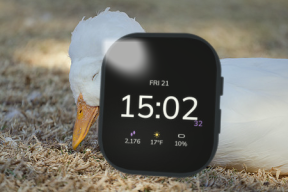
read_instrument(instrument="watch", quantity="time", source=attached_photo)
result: 15:02:32
